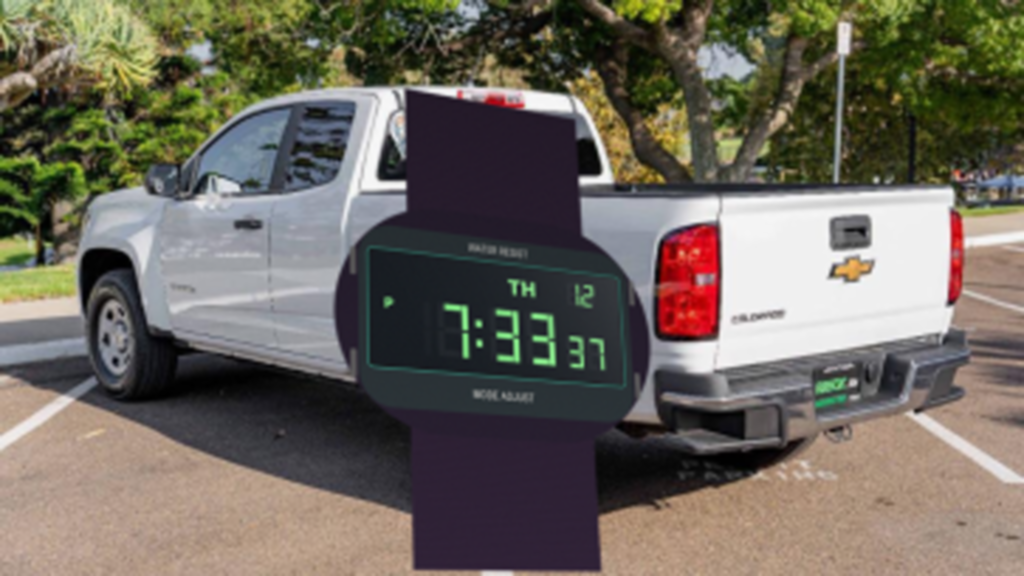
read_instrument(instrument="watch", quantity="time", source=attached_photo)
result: 7:33:37
